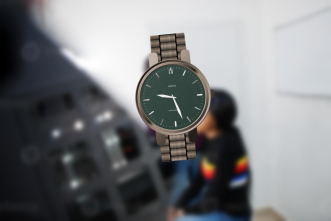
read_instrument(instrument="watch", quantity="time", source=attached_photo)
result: 9:27
